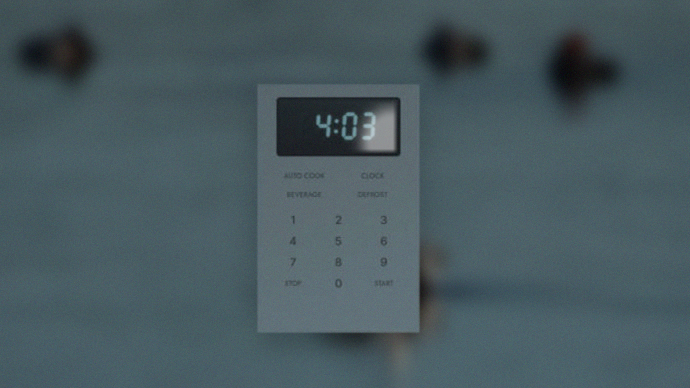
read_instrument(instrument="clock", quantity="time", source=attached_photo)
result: 4:03
